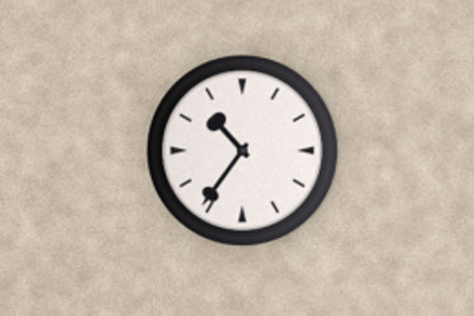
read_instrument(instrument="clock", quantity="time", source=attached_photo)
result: 10:36
